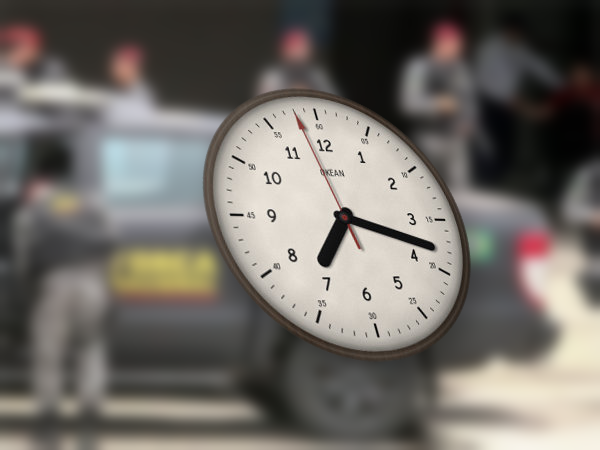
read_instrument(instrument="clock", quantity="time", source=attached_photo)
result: 7:17:58
